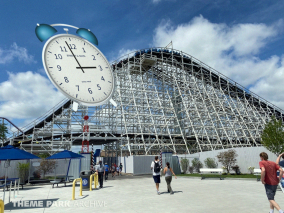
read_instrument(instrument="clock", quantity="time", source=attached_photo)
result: 2:58
